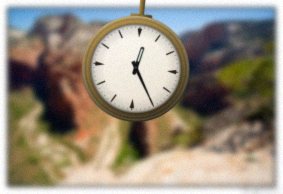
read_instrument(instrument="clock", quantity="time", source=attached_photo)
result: 12:25
